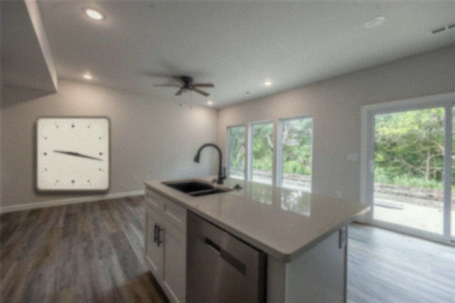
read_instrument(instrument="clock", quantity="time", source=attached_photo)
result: 9:17
